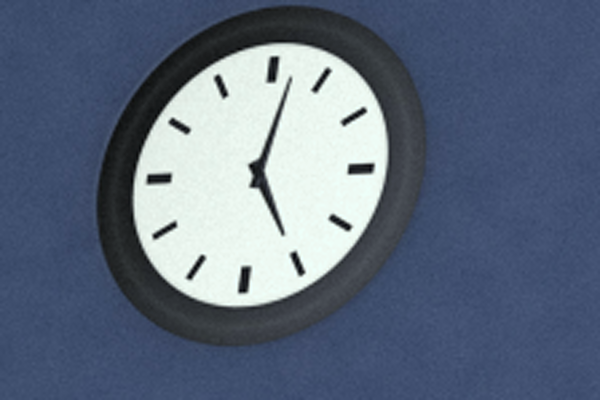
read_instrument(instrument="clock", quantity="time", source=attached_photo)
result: 5:02
